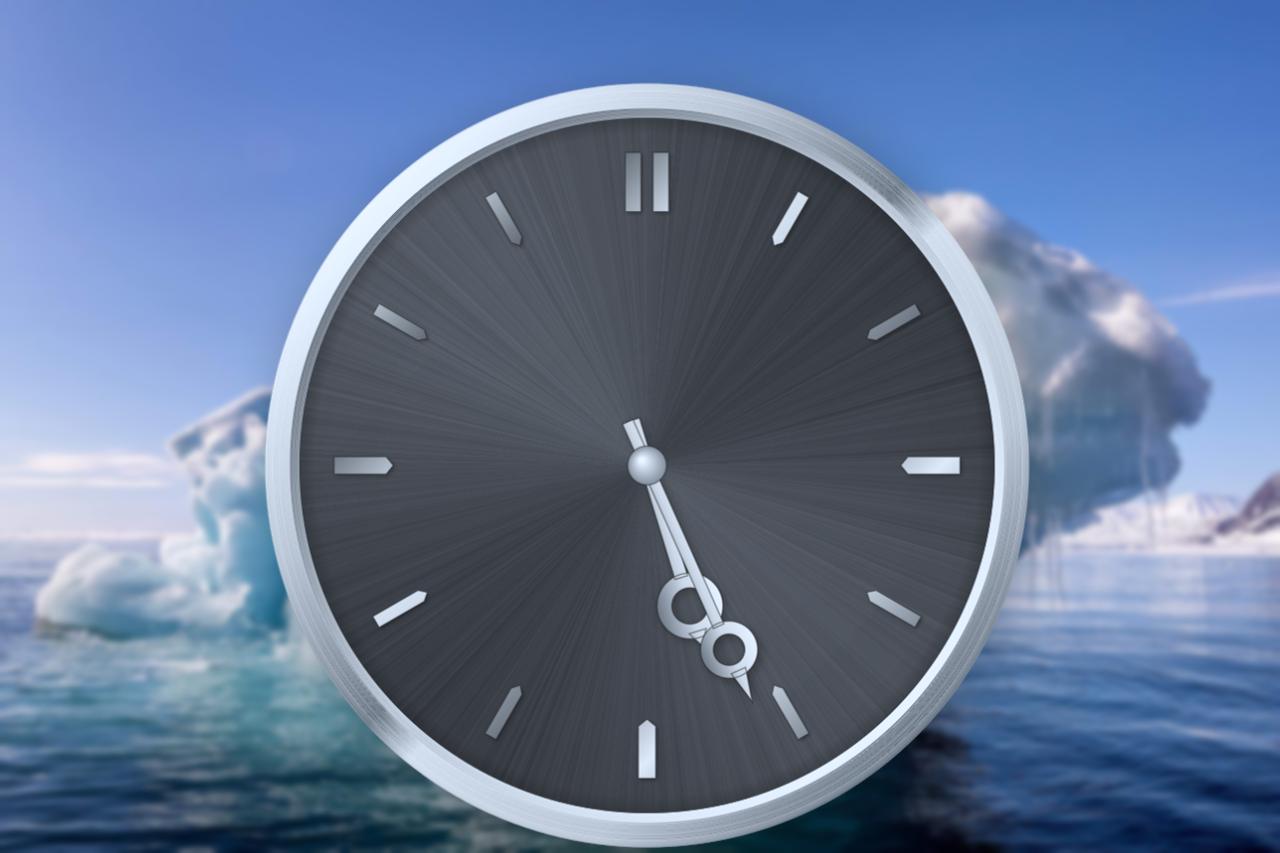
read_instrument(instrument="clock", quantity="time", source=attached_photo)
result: 5:26
